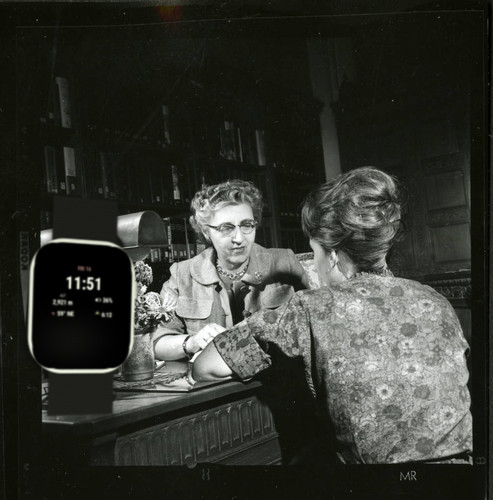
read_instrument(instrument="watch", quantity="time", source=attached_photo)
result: 11:51
